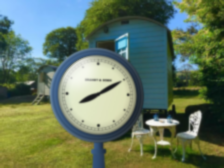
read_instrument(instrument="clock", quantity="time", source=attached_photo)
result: 8:10
